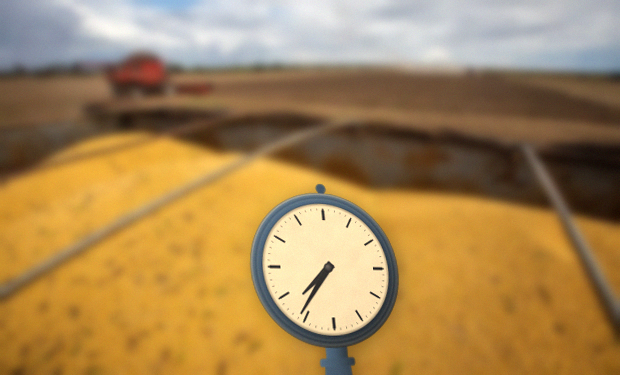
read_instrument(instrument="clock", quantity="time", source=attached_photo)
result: 7:36
